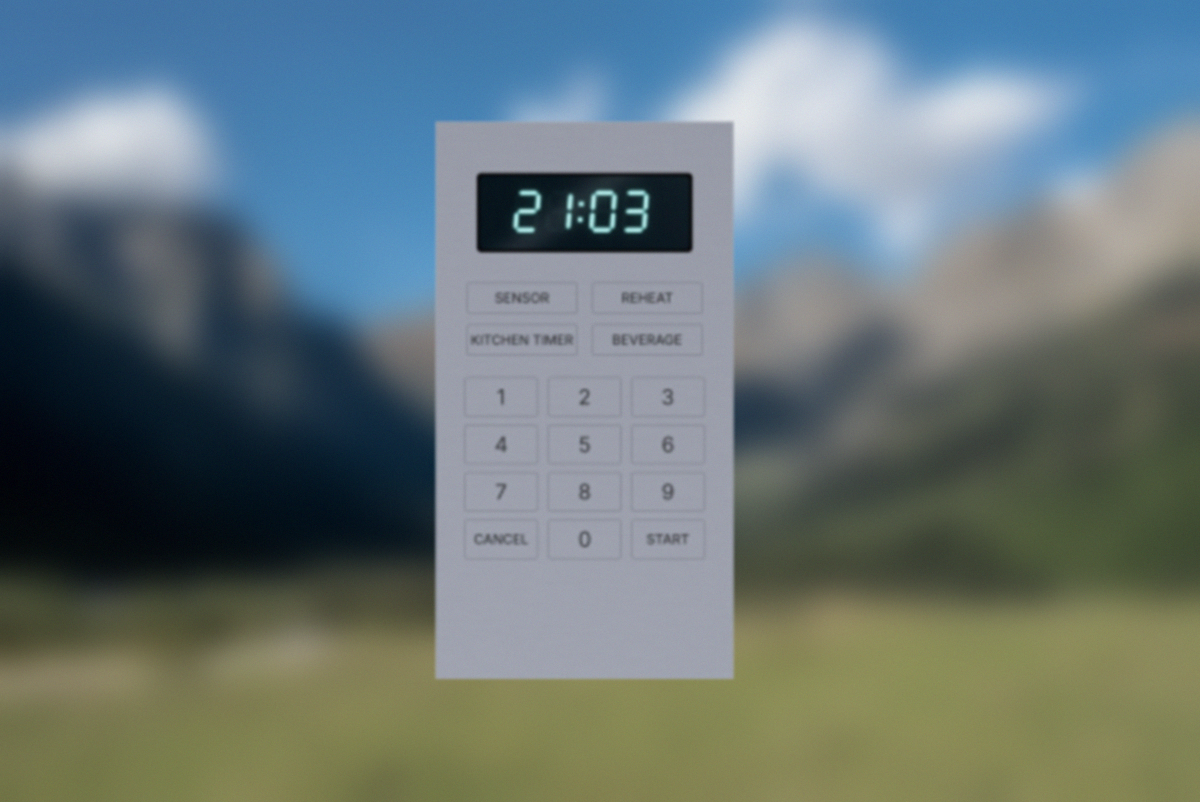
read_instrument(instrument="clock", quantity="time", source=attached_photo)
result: 21:03
